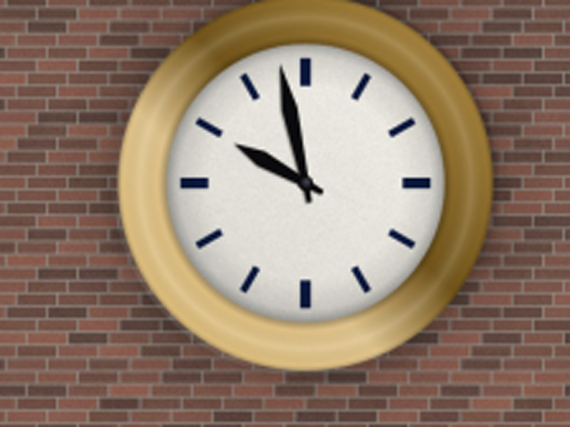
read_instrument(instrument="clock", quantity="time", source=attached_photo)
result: 9:58
